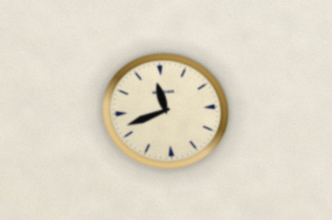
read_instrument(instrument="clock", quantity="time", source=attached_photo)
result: 11:42
